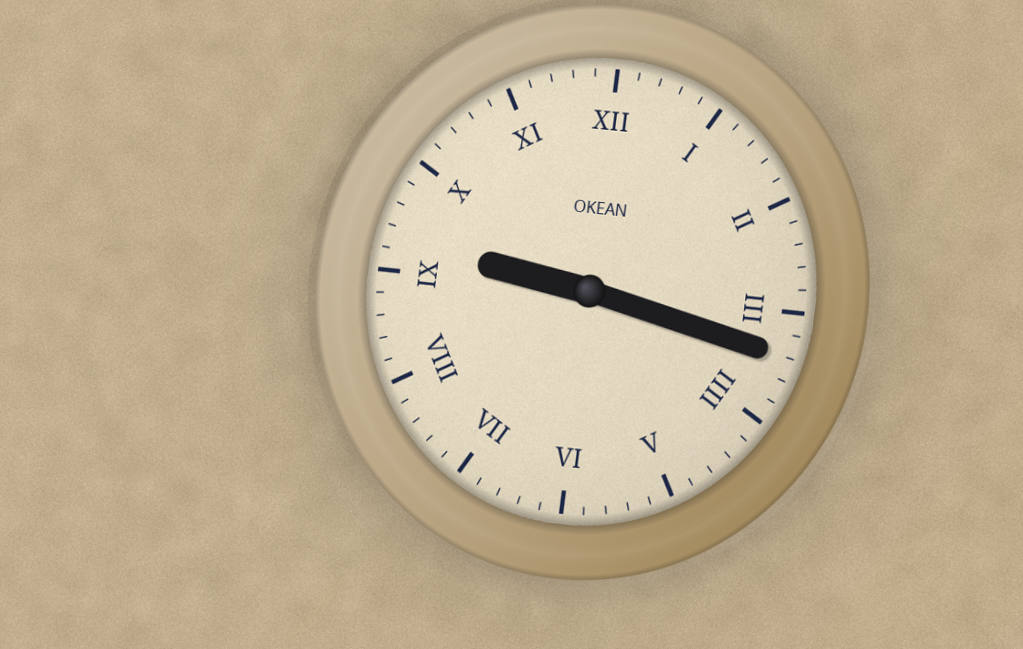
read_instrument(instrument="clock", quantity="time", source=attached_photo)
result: 9:17
